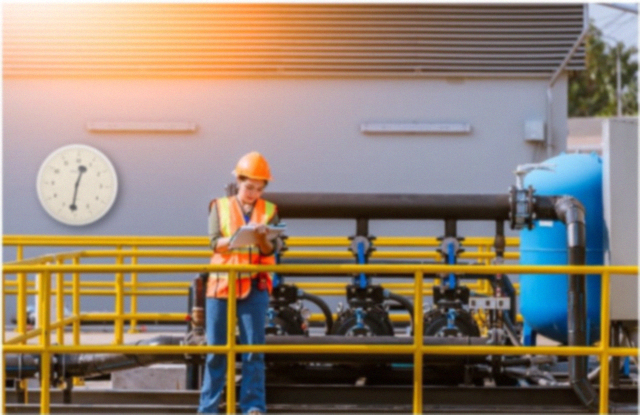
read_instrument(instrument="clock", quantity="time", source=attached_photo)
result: 12:31
